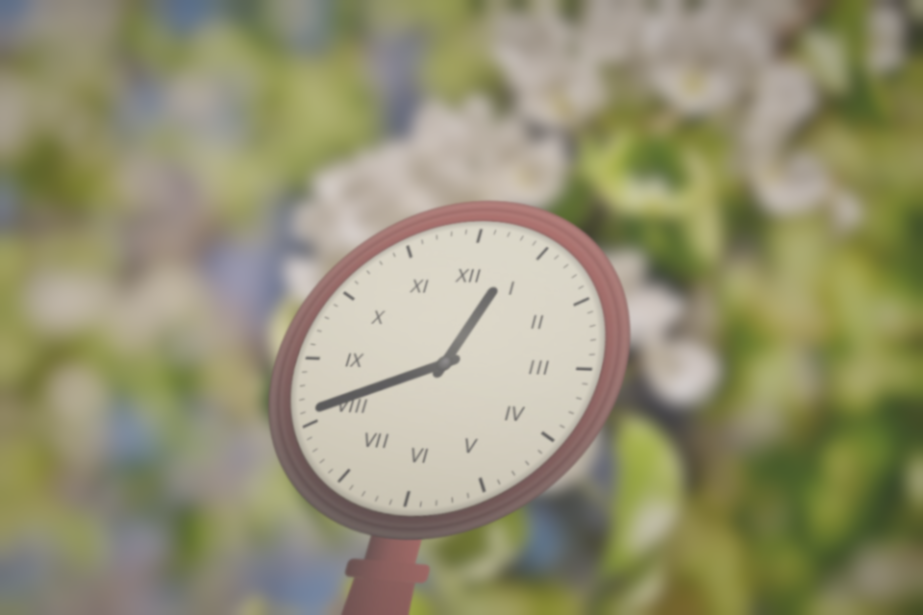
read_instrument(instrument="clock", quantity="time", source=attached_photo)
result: 12:41
